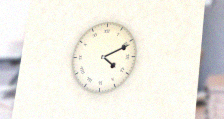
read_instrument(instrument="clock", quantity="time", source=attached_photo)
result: 4:11
